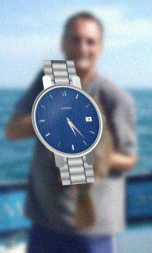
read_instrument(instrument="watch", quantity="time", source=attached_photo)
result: 5:24
